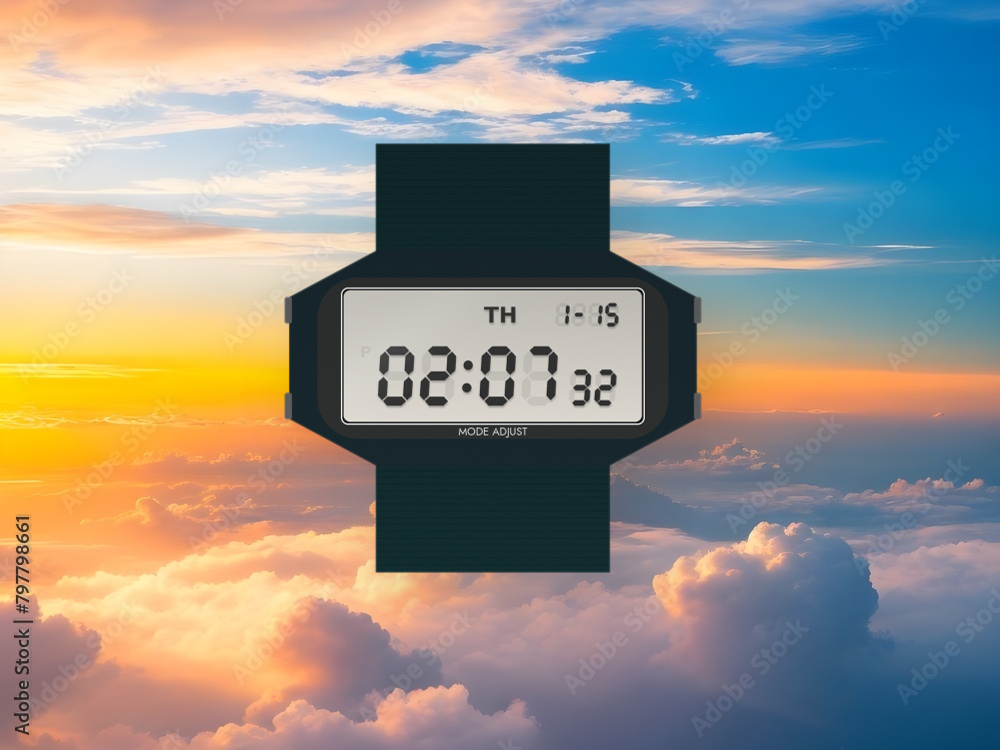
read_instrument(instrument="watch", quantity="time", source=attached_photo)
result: 2:07:32
